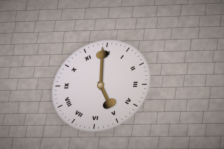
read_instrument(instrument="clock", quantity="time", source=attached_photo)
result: 4:59
